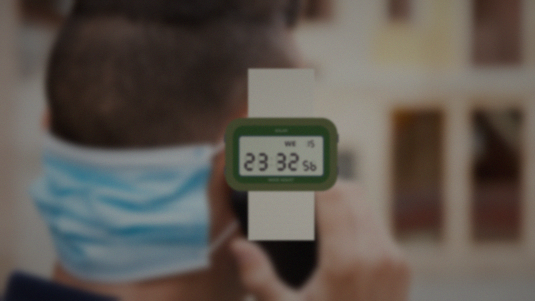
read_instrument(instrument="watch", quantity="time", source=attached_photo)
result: 23:32
